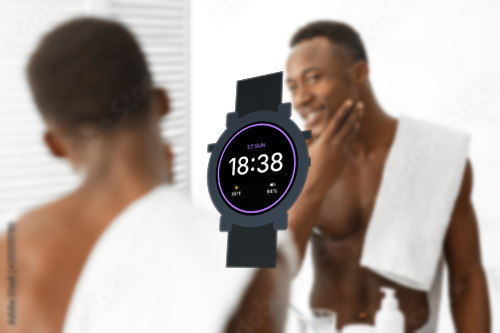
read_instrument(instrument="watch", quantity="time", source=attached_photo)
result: 18:38
